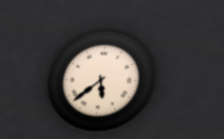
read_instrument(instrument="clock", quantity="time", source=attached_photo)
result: 5:38
